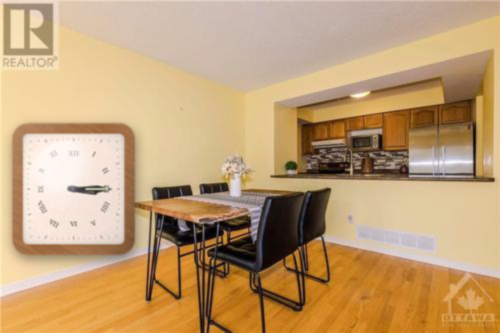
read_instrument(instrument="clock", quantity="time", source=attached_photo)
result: 3:15
